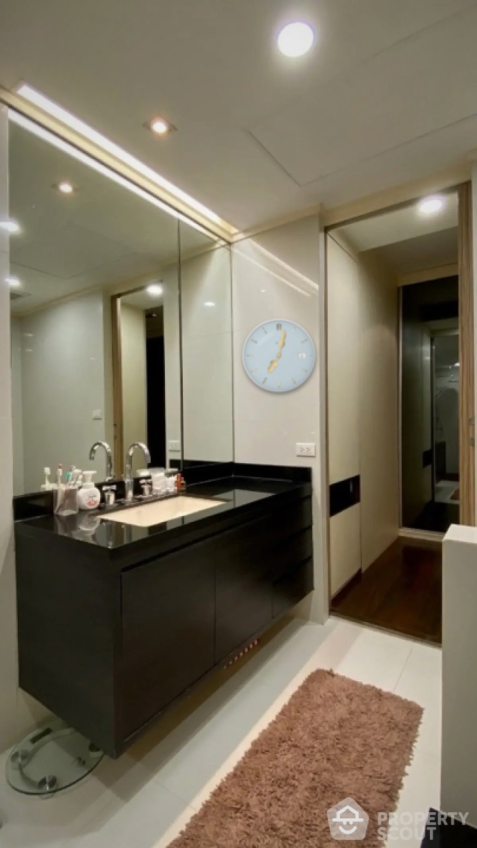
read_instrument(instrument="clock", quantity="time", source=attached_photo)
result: 7:02
